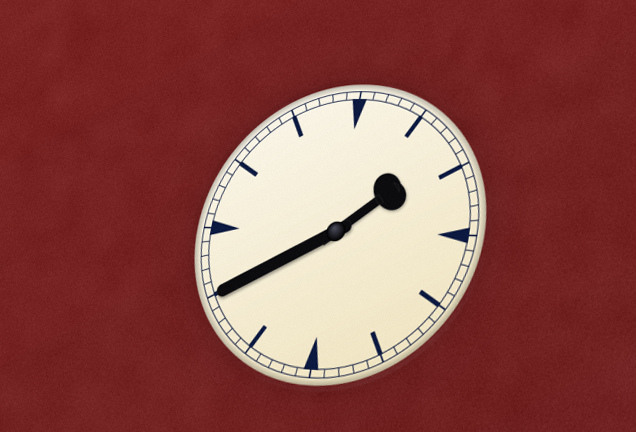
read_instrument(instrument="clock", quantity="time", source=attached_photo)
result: 1:40
